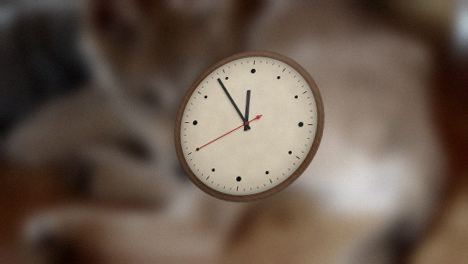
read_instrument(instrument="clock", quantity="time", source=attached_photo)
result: 11:53:40
